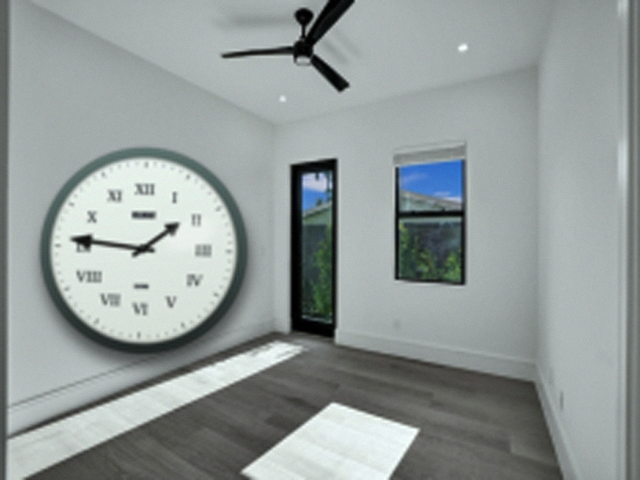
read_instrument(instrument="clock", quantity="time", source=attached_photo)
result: 1:46
